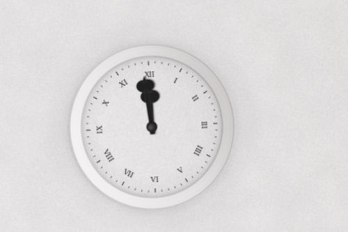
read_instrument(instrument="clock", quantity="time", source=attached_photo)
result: 11:59
